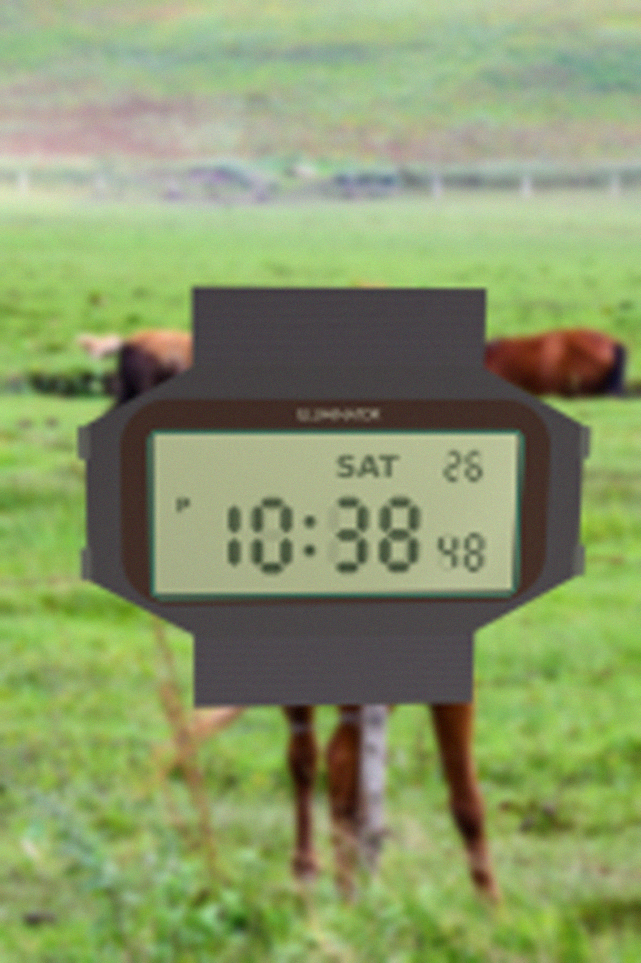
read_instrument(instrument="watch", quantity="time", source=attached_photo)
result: 10:38:48
